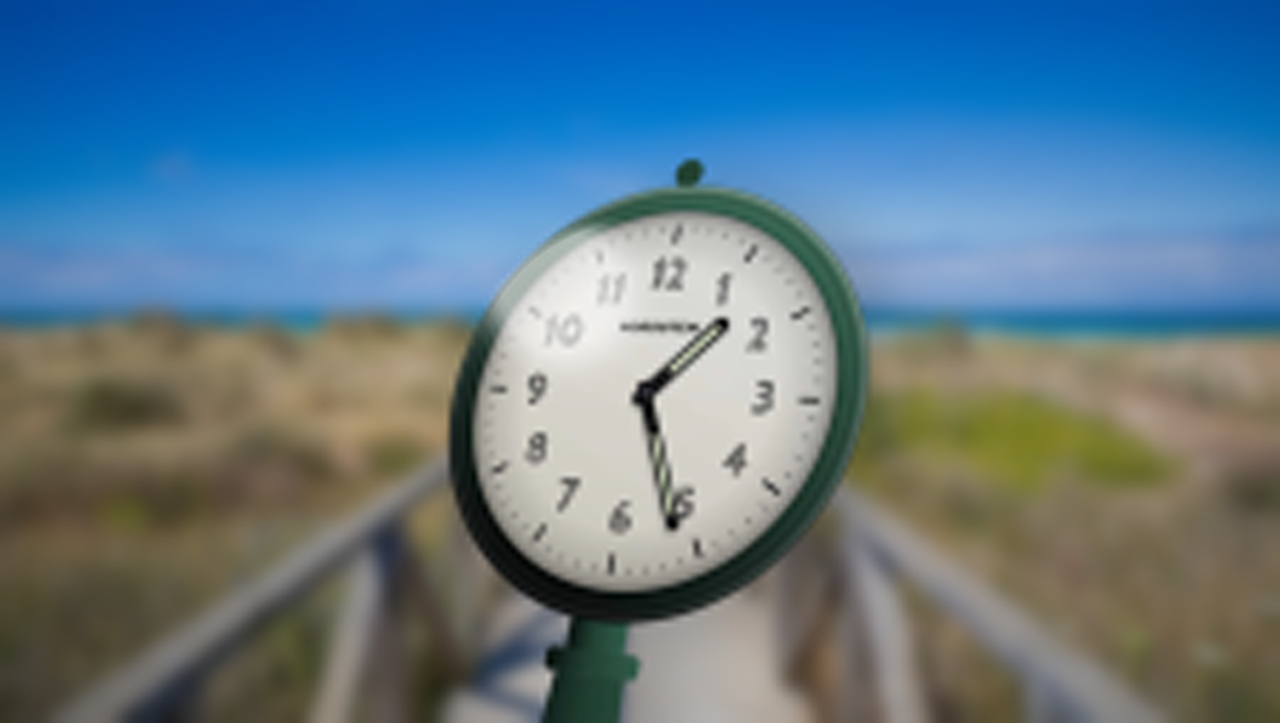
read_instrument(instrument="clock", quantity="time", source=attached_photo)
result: 1:26
